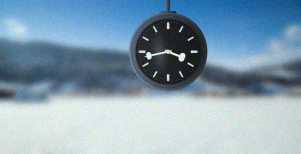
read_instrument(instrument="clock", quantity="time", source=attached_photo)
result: 3:43
